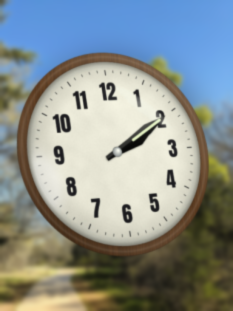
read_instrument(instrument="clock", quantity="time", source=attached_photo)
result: 2:10
